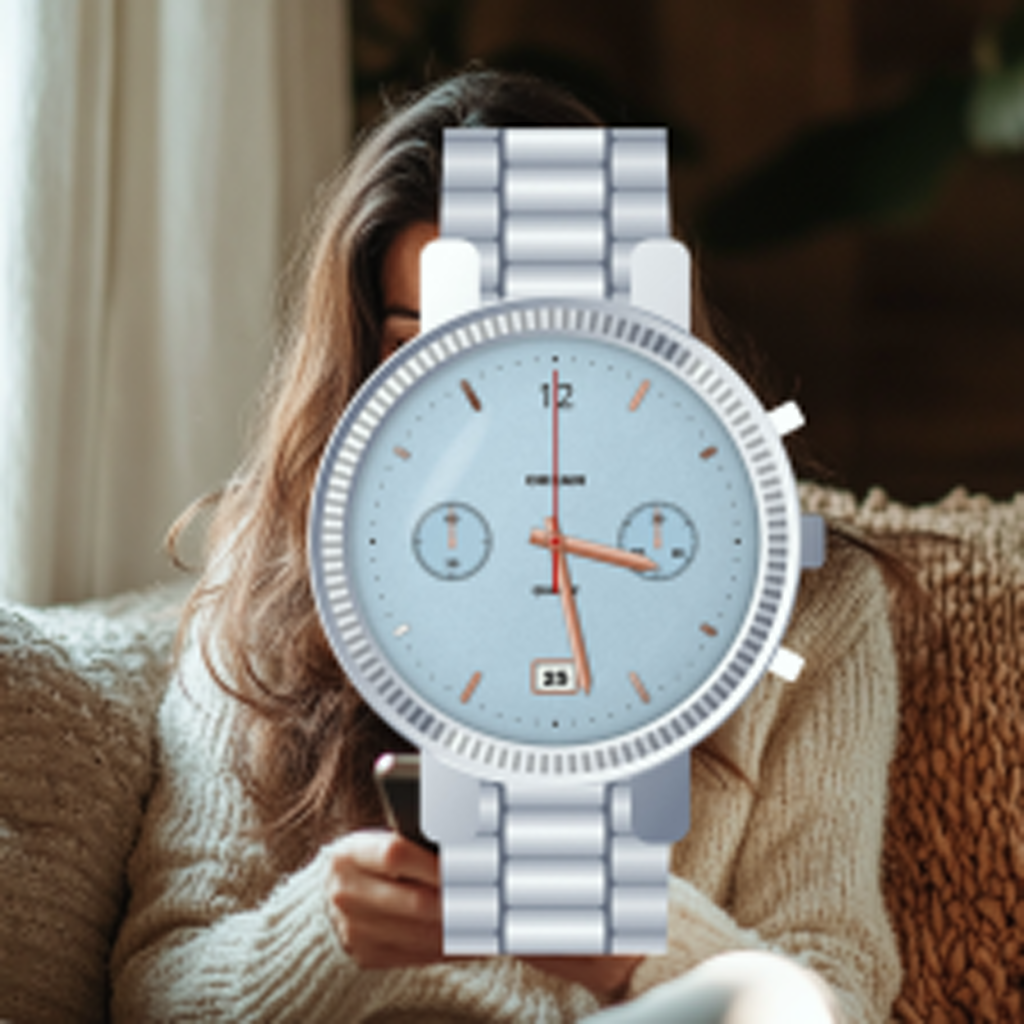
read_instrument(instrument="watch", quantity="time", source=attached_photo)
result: 3:28
